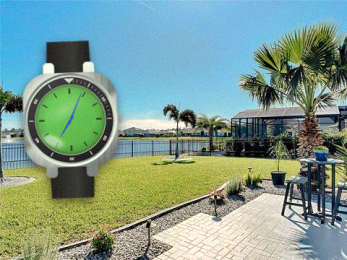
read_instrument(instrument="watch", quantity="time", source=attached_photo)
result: 7:04
